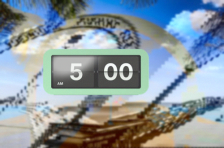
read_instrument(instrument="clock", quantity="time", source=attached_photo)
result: 5:00
